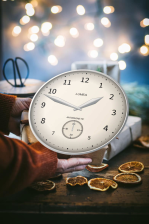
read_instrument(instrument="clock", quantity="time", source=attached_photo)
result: 1:48
